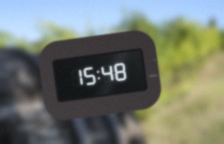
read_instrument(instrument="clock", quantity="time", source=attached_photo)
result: 15:48
